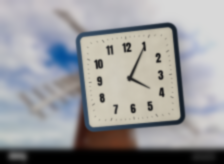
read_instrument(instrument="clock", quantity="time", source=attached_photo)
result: 4:05
